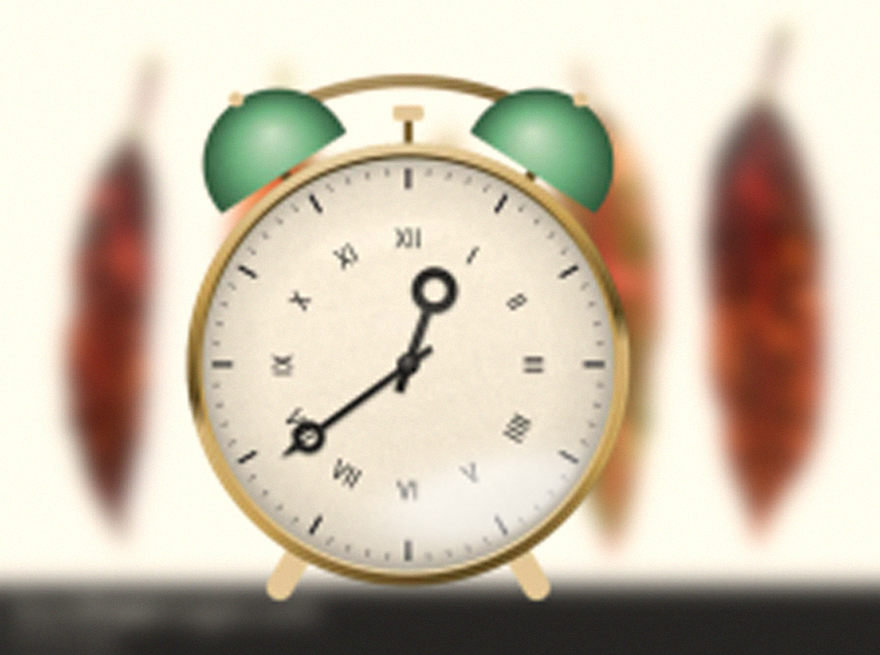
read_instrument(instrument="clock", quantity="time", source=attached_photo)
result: 12:39
